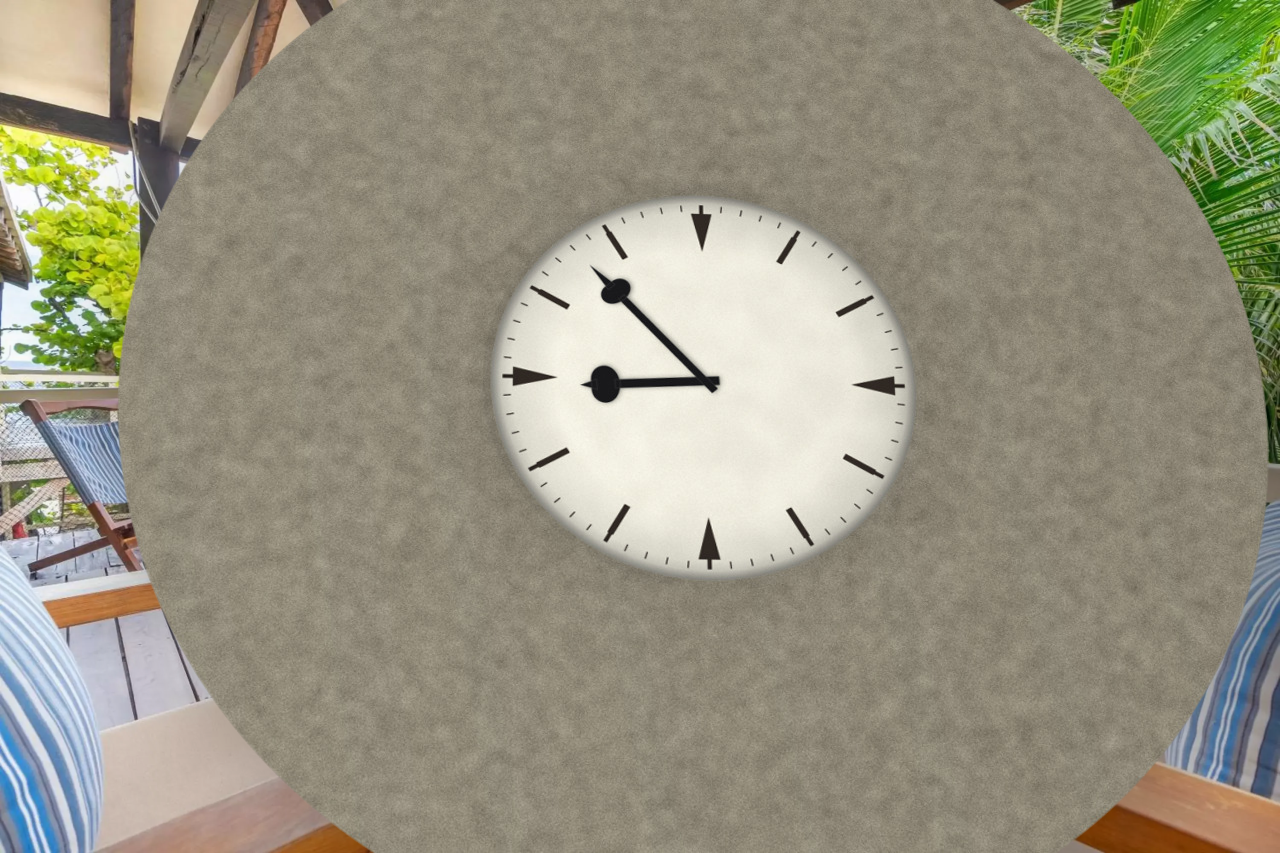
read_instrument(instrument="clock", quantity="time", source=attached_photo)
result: 8:53
